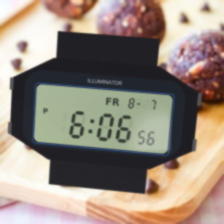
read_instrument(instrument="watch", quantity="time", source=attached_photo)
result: 6:06:56
